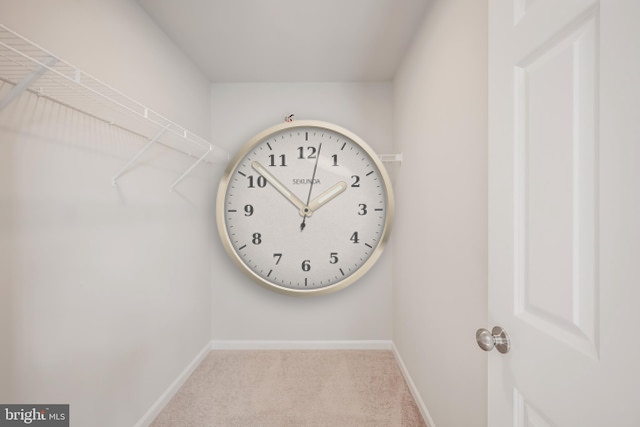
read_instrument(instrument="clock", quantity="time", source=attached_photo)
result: 1:52:02
